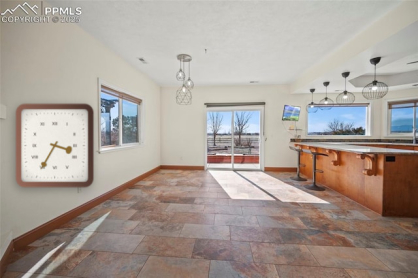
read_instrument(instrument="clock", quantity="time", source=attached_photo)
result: 3:35
